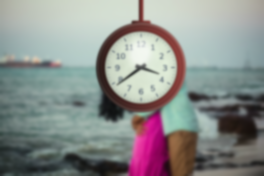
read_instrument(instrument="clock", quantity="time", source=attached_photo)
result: 3:39
